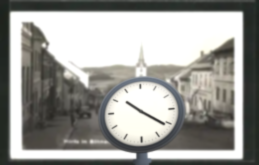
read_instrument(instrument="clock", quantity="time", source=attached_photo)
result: 10:21
